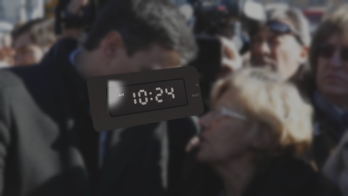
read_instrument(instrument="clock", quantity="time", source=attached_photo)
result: 10:24
